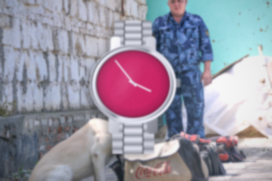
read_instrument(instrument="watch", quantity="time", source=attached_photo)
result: 3:54
